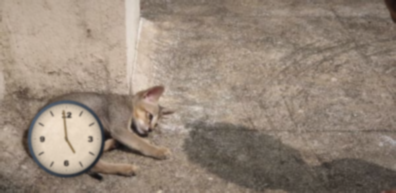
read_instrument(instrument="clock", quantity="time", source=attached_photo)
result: 4:59
